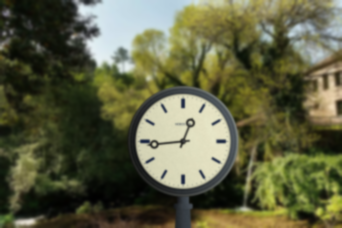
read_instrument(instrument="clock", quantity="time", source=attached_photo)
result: 12:44
